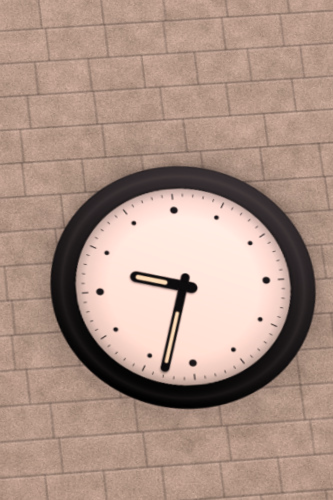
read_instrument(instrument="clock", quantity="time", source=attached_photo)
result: 9:33
